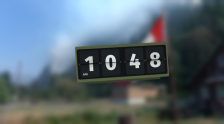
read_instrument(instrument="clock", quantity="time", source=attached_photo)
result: 10:48
